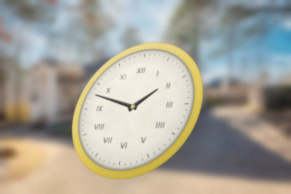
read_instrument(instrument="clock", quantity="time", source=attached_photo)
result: 1:48
